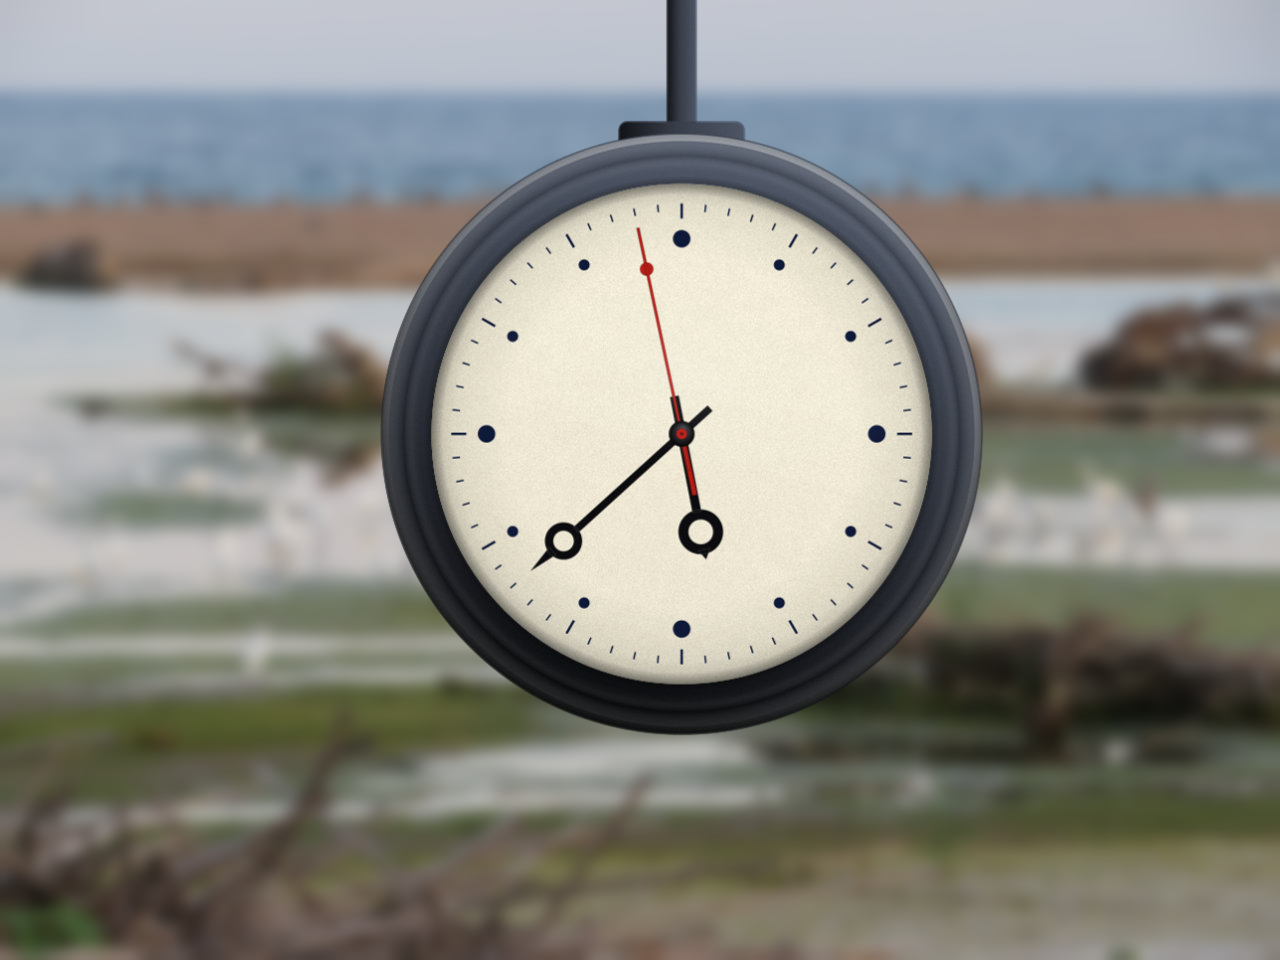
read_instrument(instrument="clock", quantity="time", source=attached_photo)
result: 5:37:58
